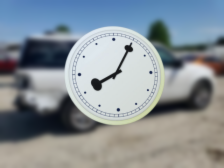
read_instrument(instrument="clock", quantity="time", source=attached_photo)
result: 8:05
